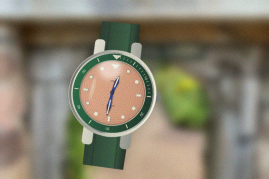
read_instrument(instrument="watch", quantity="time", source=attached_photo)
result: 12:31
